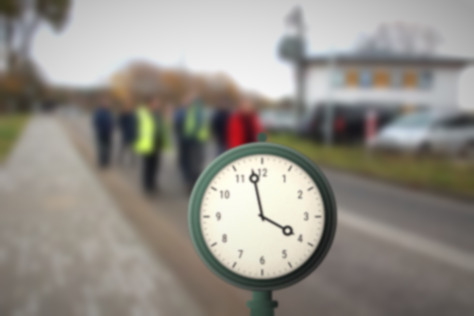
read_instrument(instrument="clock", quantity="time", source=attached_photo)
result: 3:58
